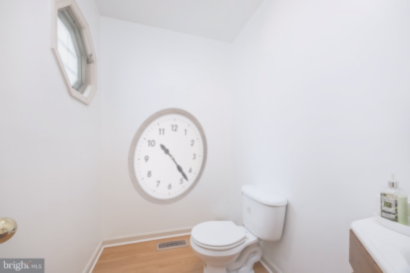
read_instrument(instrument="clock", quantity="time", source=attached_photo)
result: 10:23
